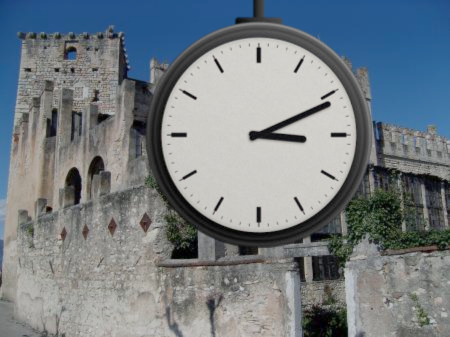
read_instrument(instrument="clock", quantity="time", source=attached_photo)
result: 3:11
